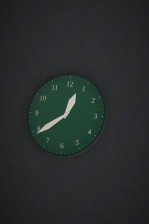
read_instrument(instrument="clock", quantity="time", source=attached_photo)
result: 12:39
